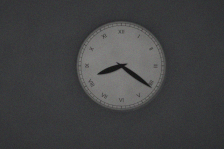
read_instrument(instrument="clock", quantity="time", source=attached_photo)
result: 8:21
